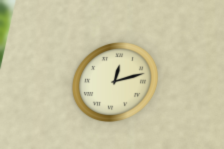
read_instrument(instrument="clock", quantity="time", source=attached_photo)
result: 12:12
